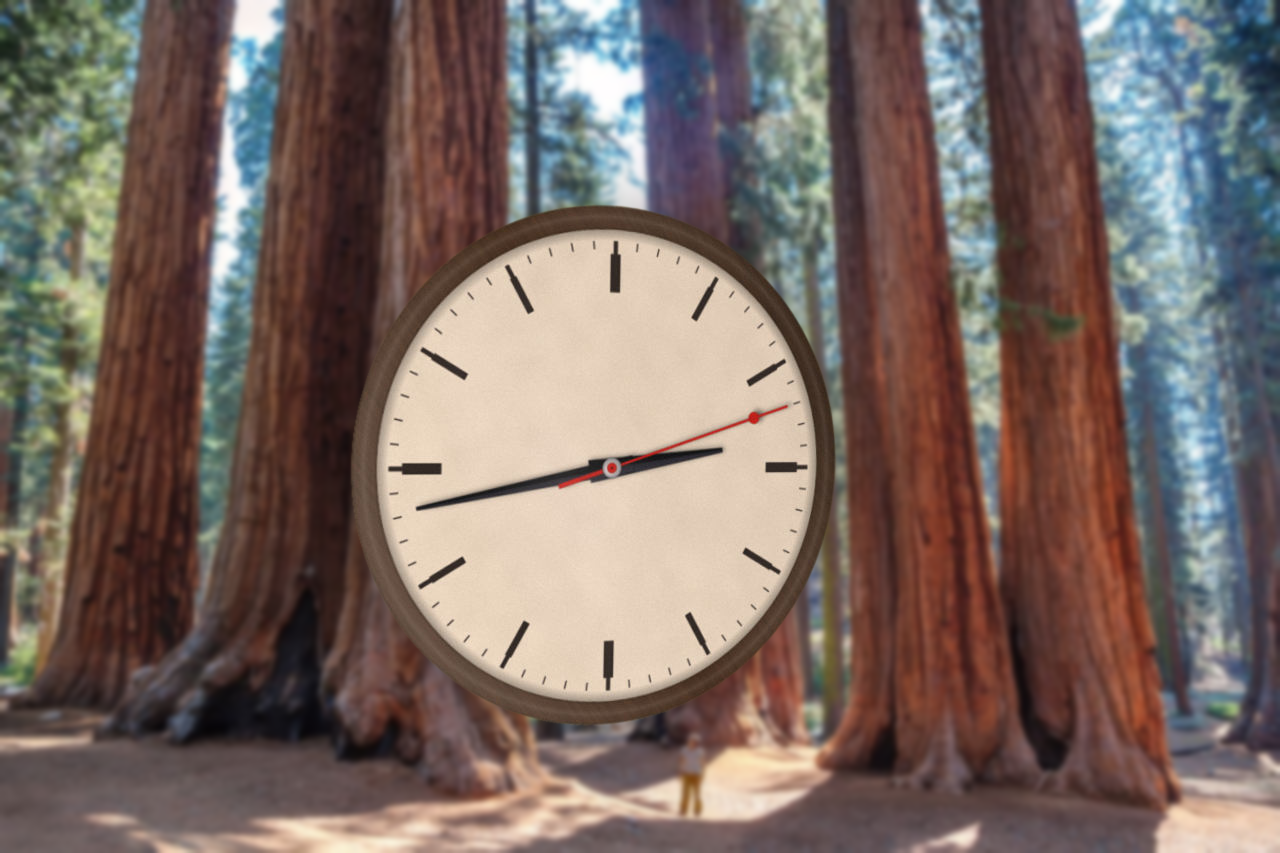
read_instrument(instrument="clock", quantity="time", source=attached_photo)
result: 2:43:12
